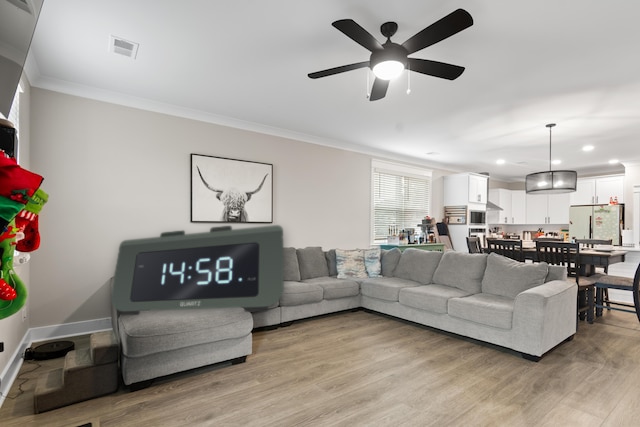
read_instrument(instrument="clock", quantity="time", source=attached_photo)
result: 14:58
